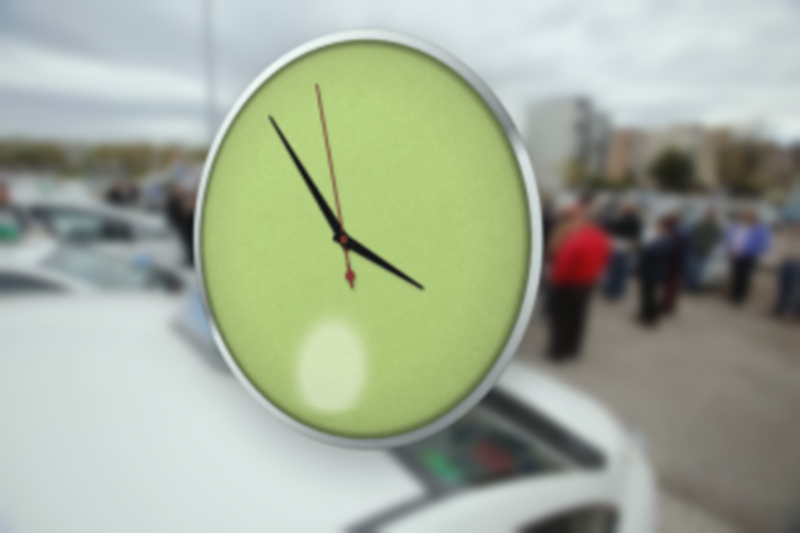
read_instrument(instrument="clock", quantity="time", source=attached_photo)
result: 3:53:58
